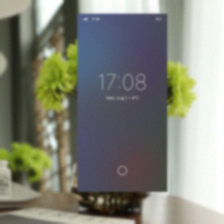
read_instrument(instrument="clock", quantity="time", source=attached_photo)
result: 17:08
